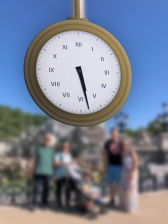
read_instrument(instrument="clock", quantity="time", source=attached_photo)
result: 5:28
